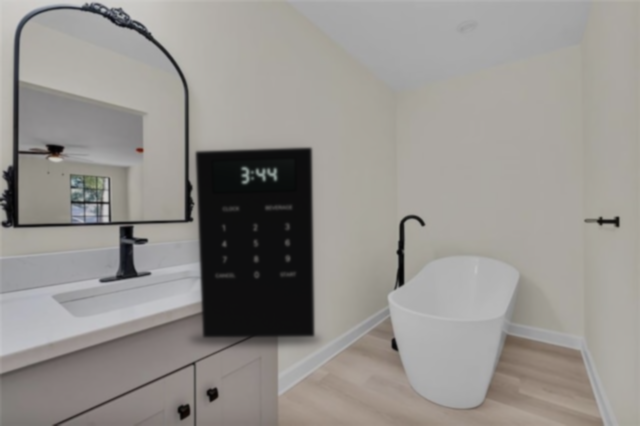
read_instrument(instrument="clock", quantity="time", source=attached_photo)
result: 3:44
